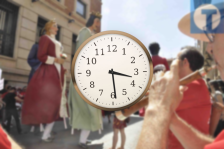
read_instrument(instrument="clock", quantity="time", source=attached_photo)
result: 3:29
